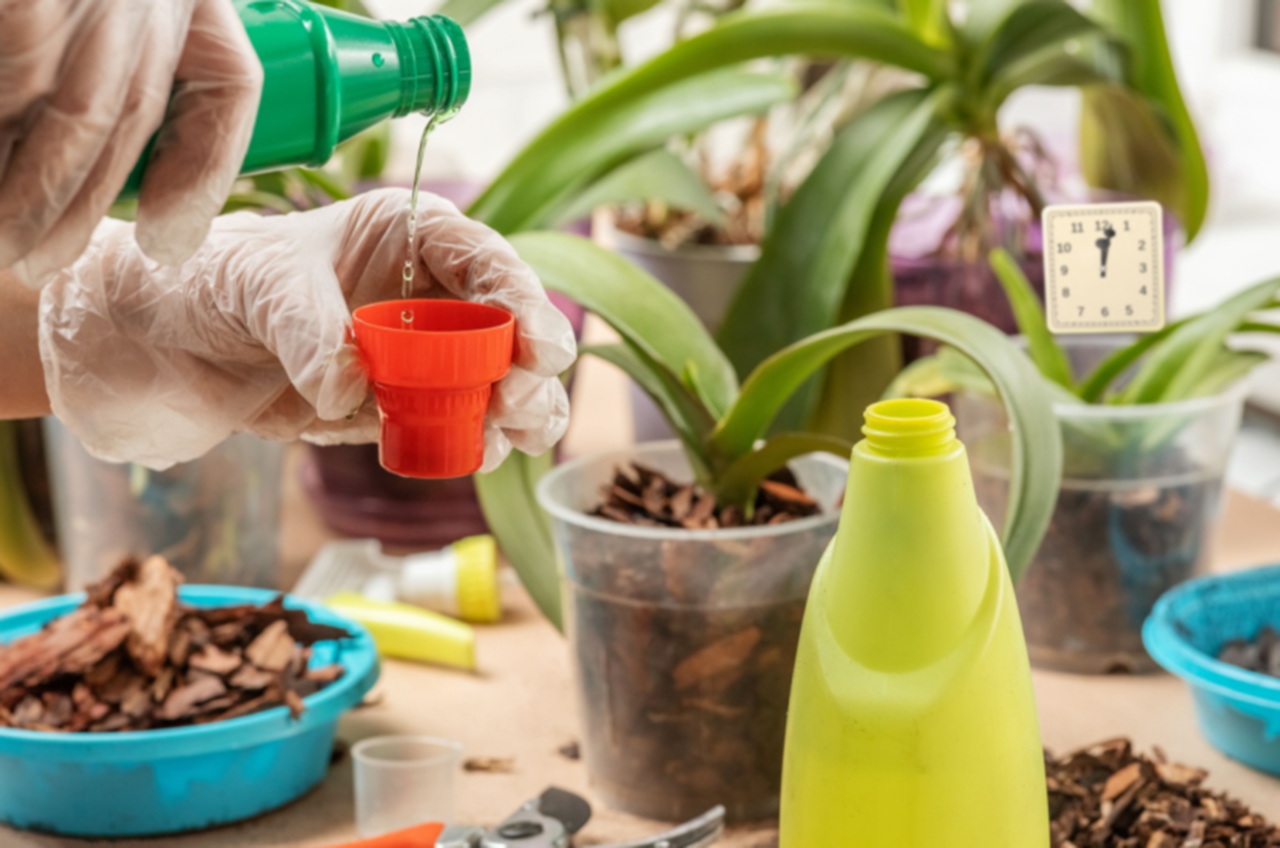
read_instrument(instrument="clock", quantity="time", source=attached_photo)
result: 12:02
